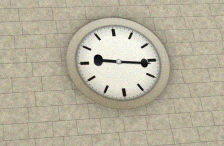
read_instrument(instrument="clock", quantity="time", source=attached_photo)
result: 9:16
